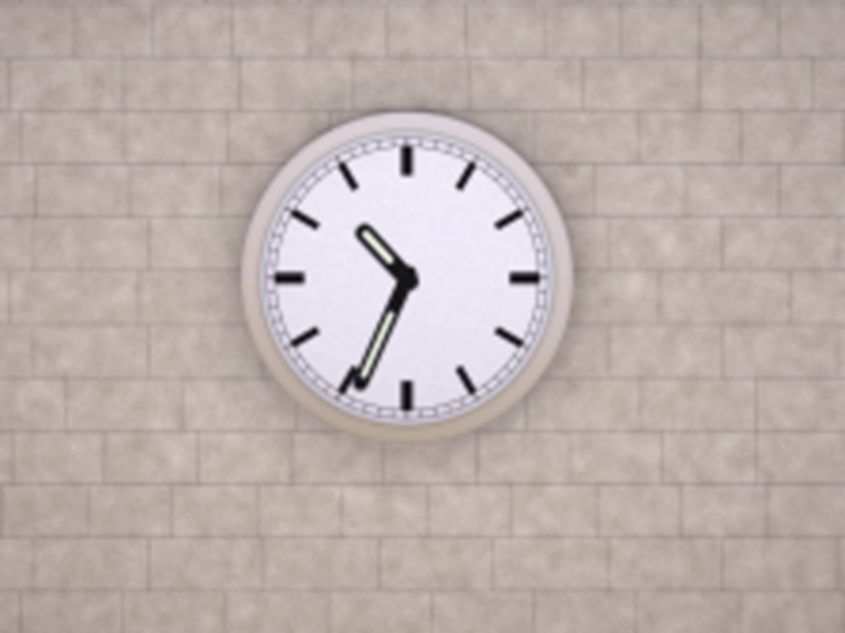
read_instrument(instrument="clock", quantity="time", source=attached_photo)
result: 10:34
